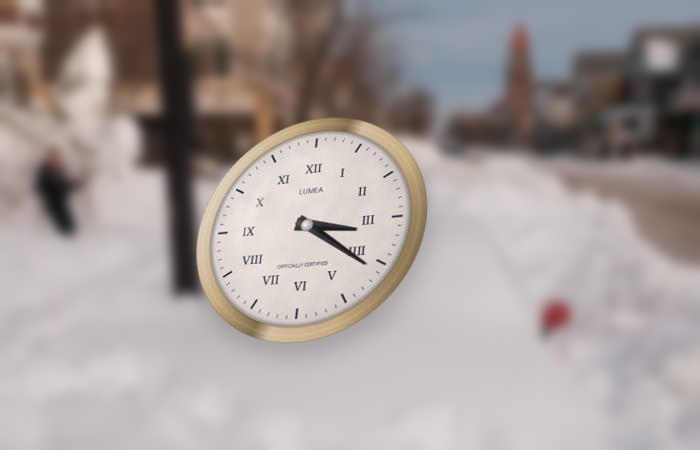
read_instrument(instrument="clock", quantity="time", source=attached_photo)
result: 3:21
